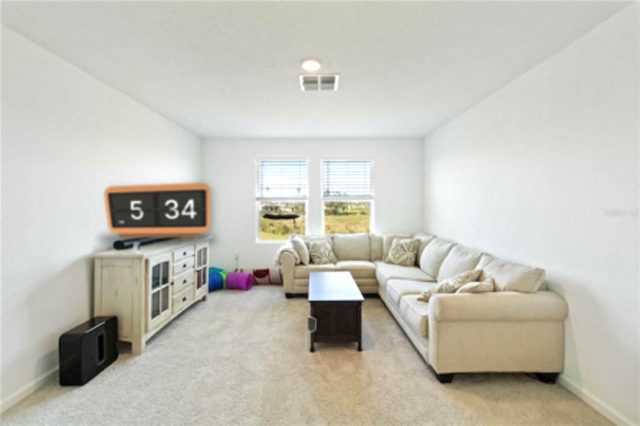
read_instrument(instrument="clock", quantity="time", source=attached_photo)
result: 5:34
